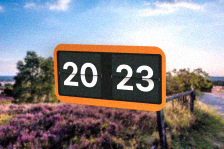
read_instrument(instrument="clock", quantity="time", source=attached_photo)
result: 20:23
